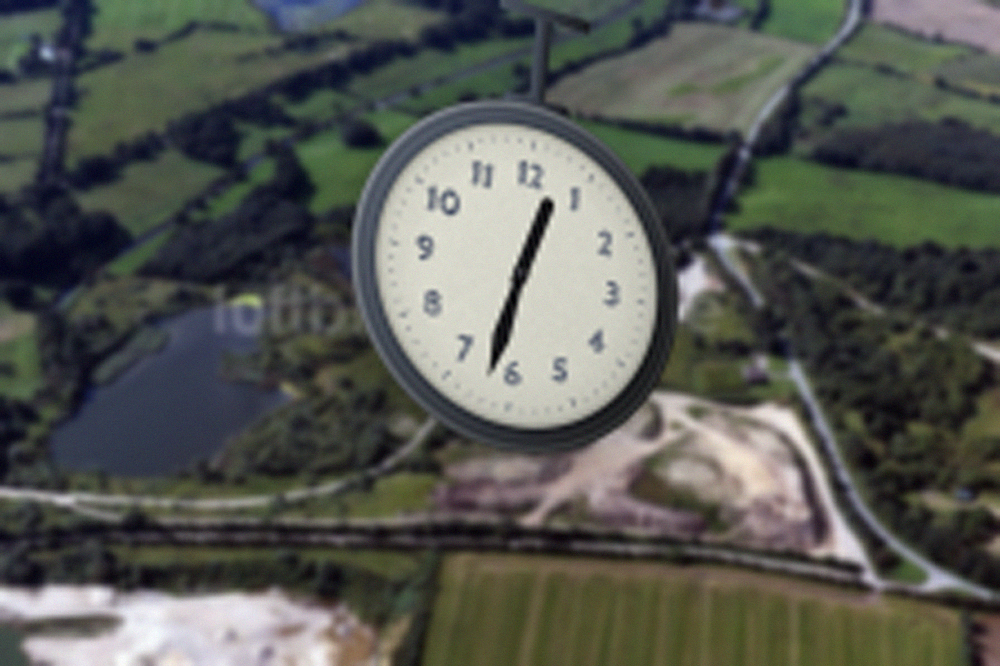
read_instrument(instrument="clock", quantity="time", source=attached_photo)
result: 12:32
